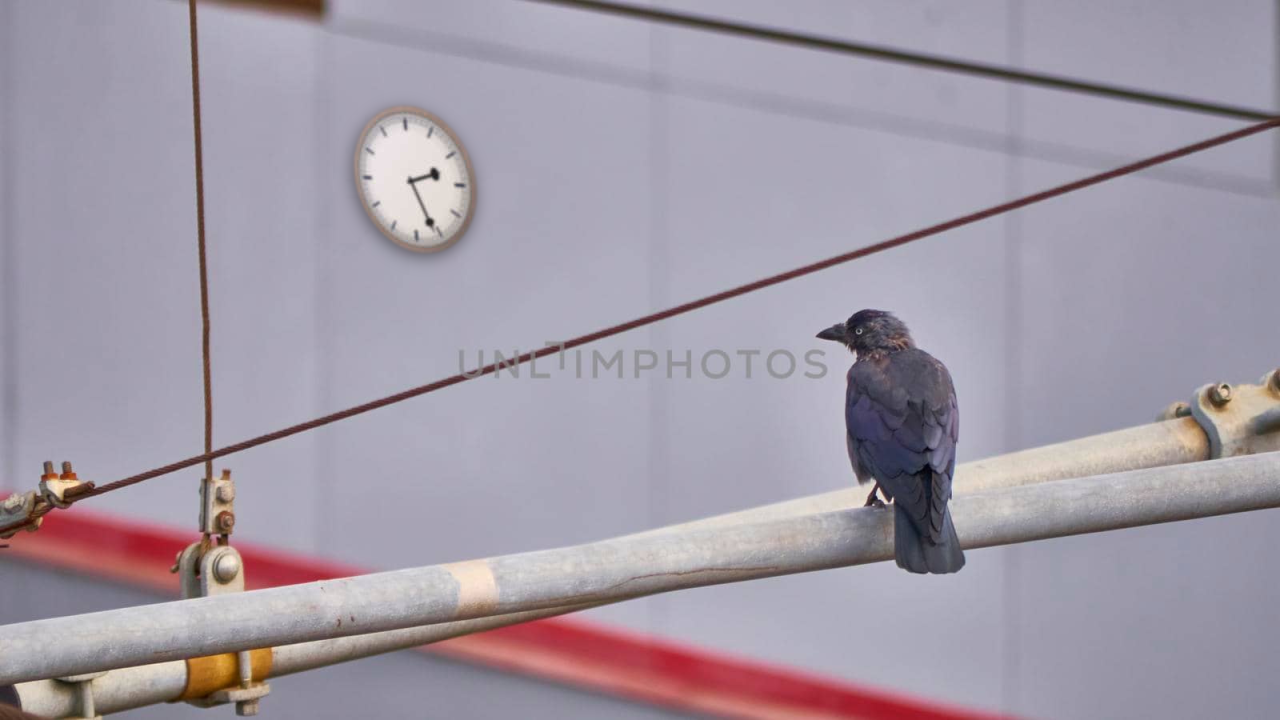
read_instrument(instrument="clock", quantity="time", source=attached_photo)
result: 2:26
